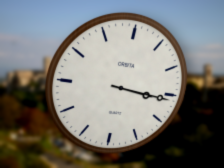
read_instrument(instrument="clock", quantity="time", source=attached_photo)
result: 3:16
